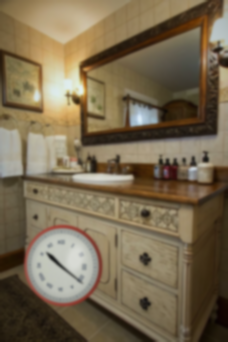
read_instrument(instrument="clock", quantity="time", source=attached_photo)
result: 10:21
